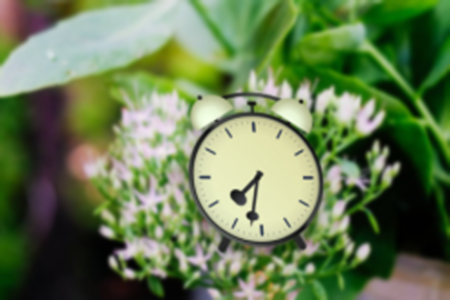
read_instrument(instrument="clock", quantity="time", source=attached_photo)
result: 7:32
